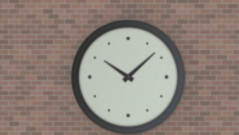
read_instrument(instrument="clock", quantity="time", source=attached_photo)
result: 10:08
